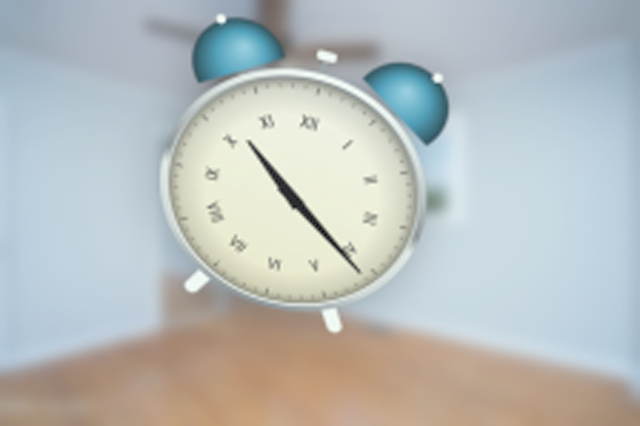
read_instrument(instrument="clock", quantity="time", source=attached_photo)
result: 10:21
